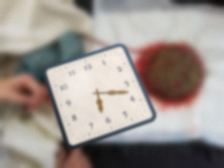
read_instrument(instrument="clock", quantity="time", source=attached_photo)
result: 6:18
